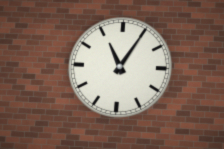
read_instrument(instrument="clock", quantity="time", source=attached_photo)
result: 11:05
